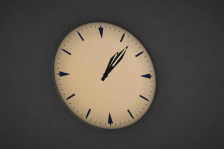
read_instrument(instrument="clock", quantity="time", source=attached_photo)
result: 1:07
